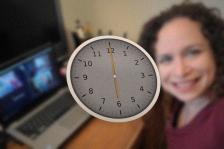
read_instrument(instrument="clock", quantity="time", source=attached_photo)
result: 6:00
